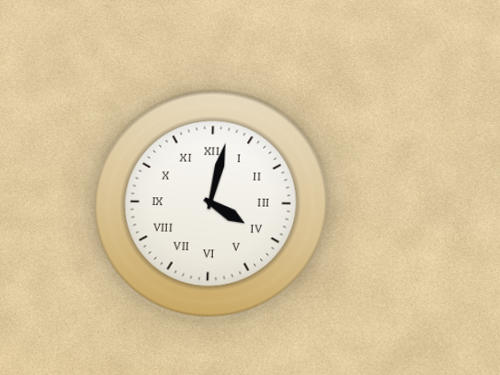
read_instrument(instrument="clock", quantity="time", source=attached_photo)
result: 4:02
